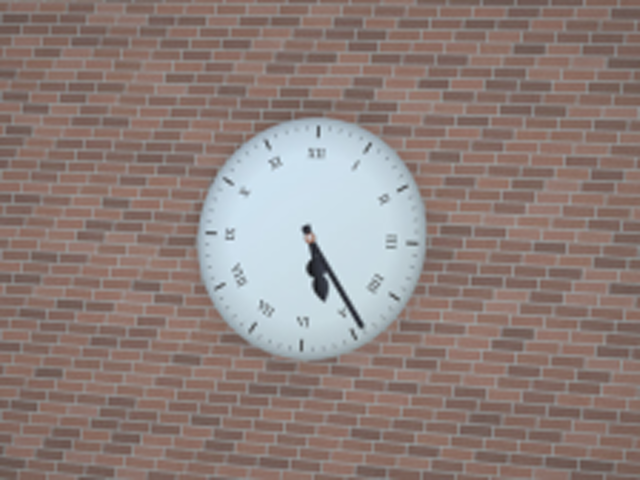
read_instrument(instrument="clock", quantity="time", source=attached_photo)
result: 5:24
